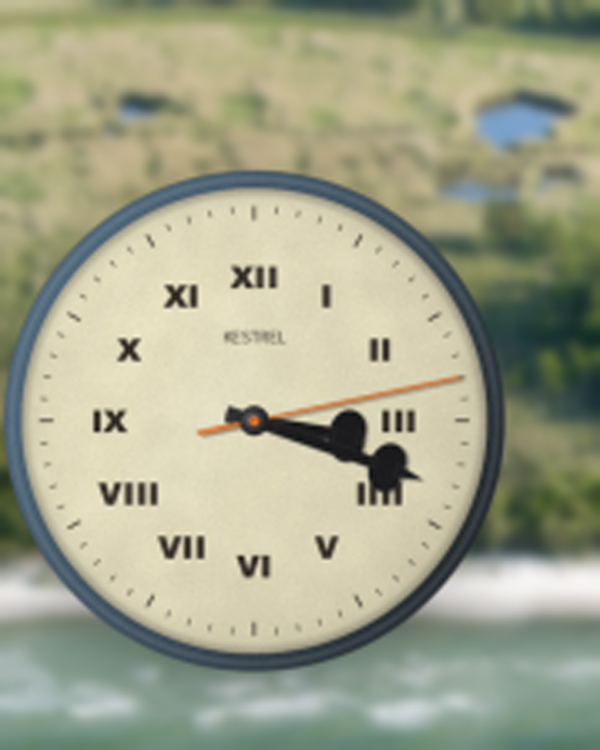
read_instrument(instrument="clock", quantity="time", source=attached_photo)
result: 3:18:13
